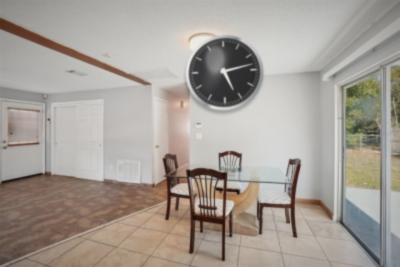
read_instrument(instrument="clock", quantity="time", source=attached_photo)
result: 5:13
